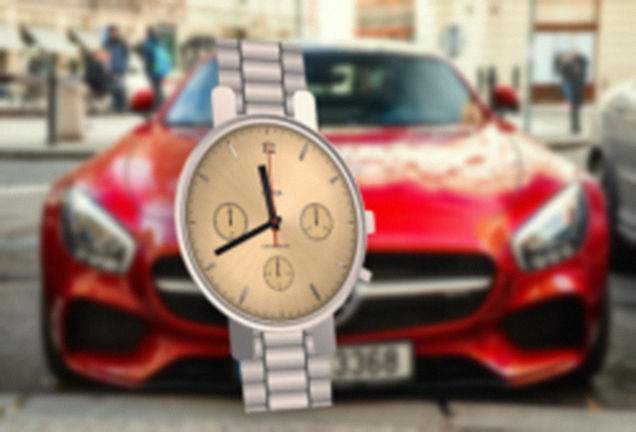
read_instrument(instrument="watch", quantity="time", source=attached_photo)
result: 11:41
